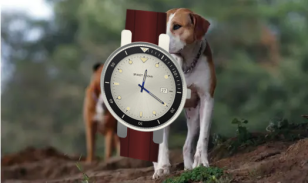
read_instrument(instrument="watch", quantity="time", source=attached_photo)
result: 12:20
